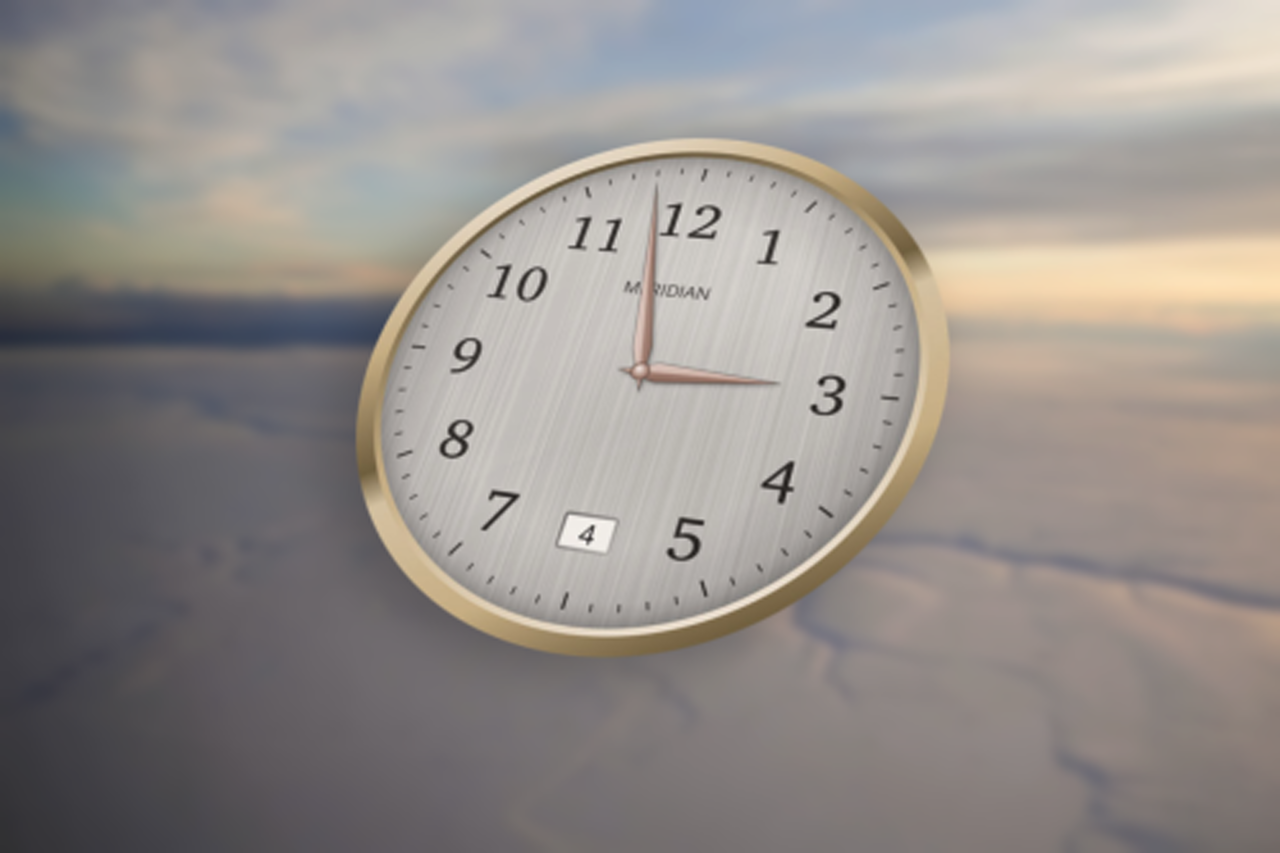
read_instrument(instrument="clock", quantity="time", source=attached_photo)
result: 2:58
